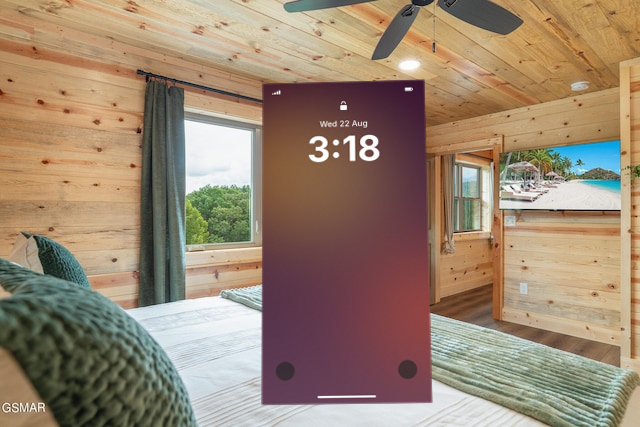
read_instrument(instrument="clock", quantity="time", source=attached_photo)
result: 3:18
